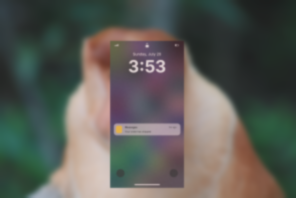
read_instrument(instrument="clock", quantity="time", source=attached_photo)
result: 3:53
